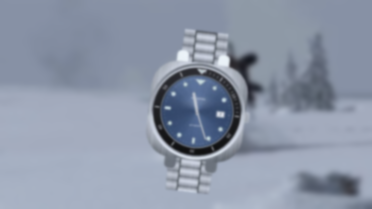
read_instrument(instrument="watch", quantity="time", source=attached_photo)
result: 11:26
